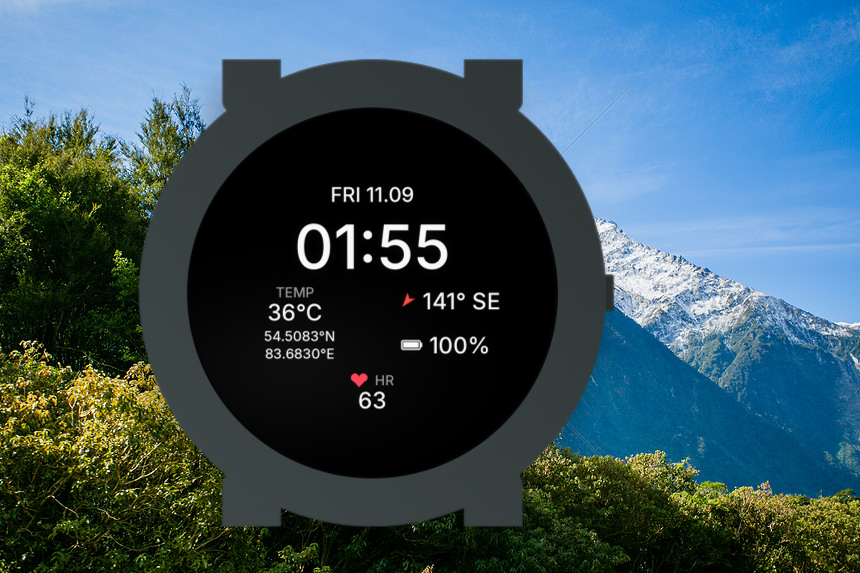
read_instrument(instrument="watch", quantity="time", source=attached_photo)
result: 1:55
